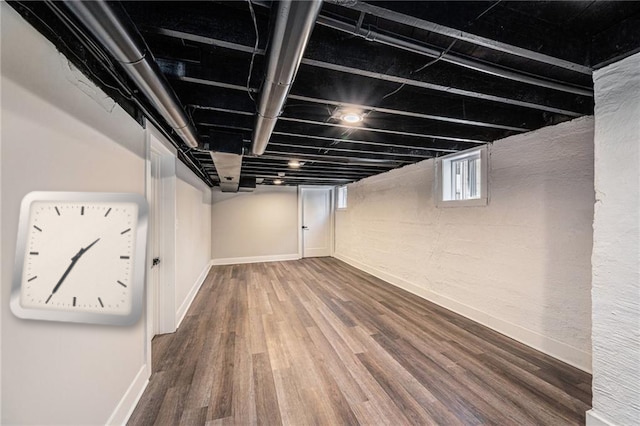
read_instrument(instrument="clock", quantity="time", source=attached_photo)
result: 1:35
